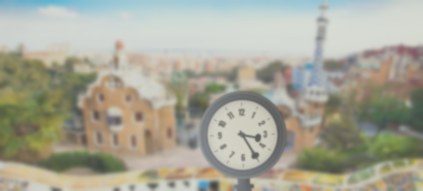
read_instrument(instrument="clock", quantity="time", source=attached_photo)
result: 3:25
